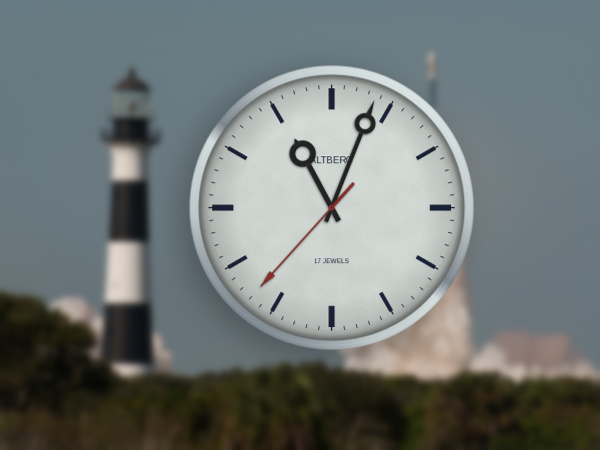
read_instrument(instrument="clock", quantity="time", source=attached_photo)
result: 11:03:37
